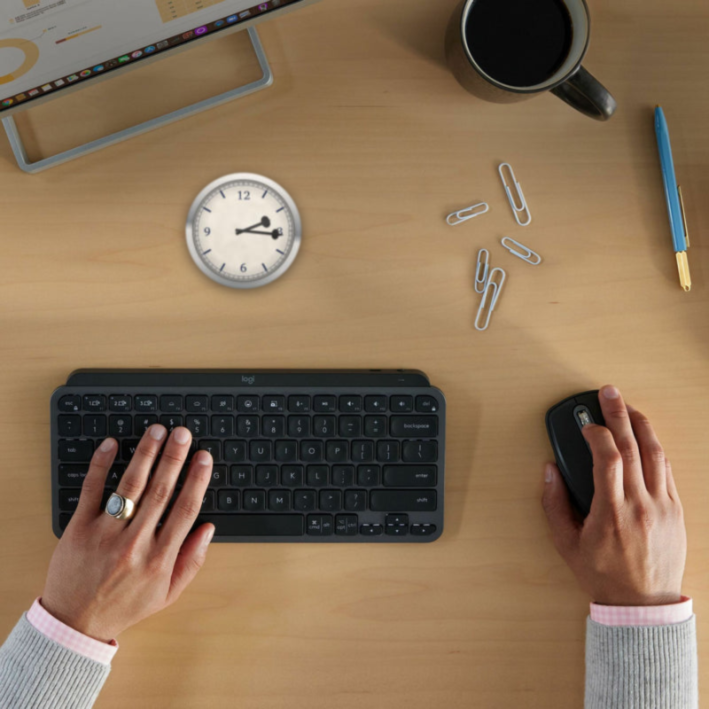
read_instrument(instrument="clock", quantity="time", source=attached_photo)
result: 2:16
